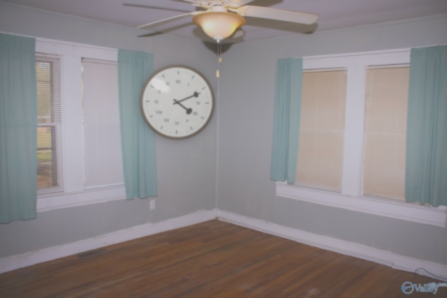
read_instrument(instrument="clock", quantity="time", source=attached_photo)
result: 4:11
